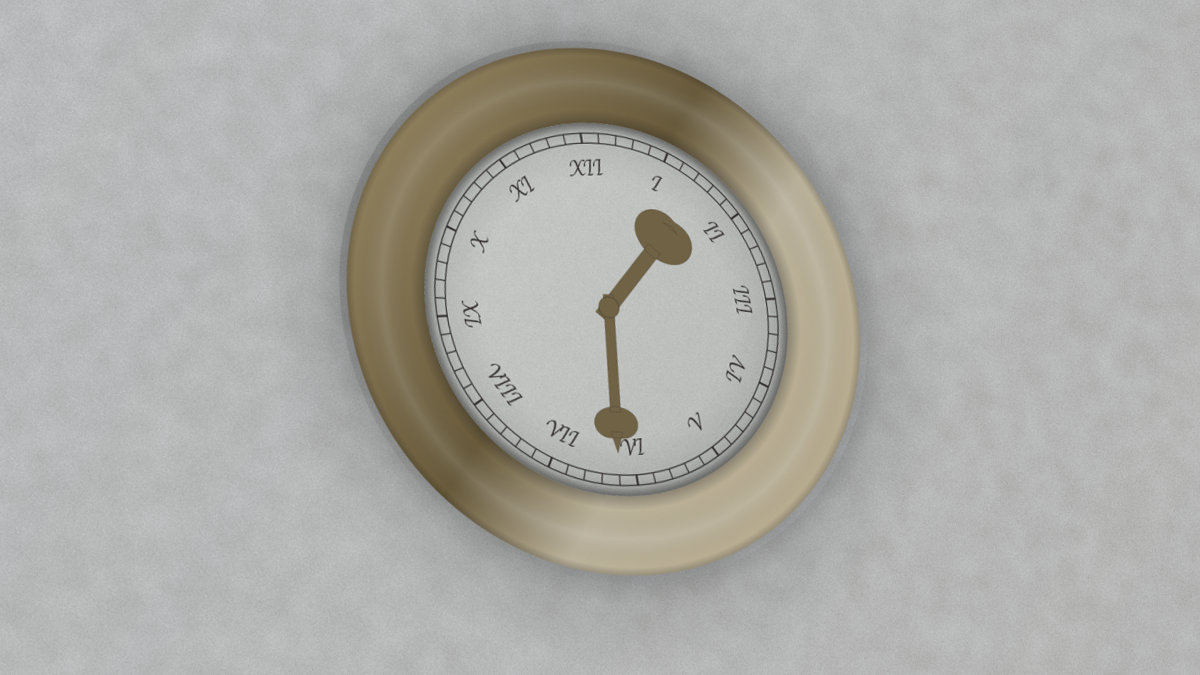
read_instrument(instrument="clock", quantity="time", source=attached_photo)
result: 1:31
